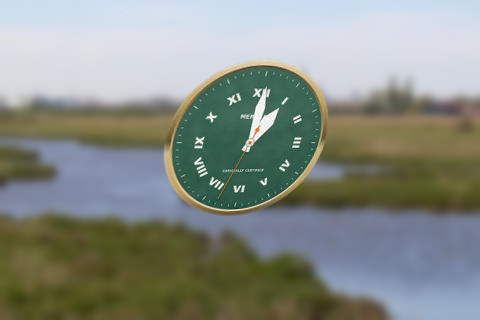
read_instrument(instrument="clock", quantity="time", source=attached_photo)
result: 1:00:33
